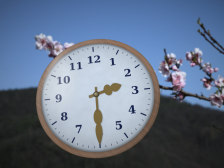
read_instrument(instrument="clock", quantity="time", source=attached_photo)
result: 2:30
